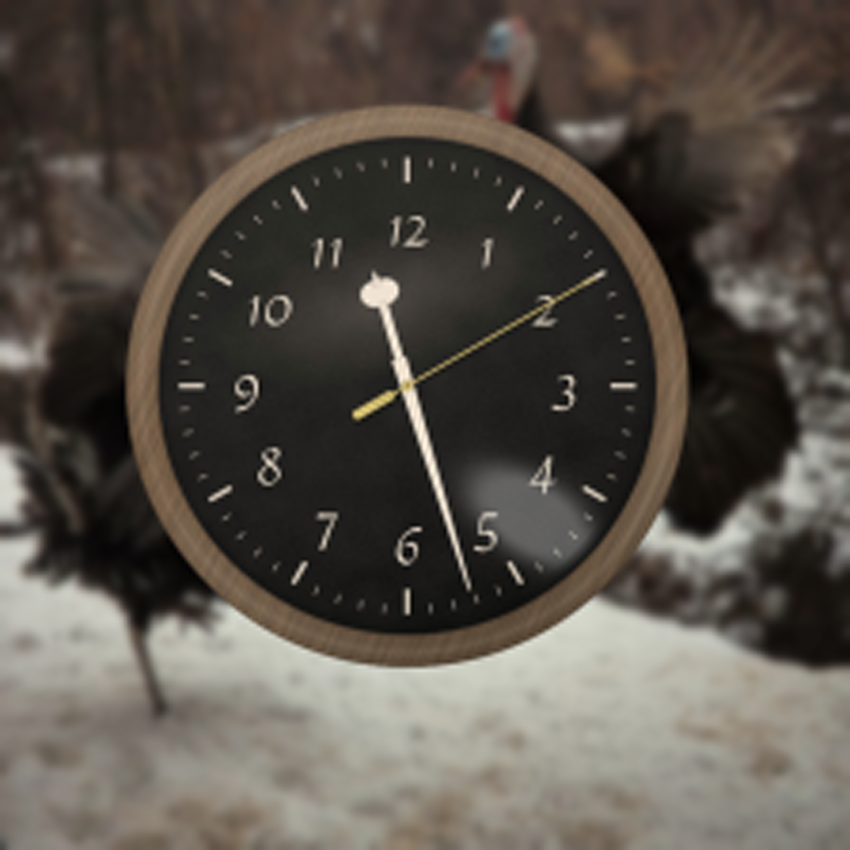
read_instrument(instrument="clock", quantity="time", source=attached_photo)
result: 11:27:10
